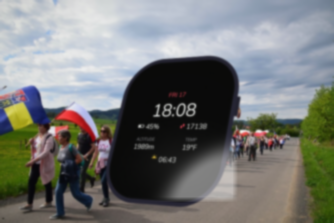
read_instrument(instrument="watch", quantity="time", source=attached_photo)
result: 18:08
